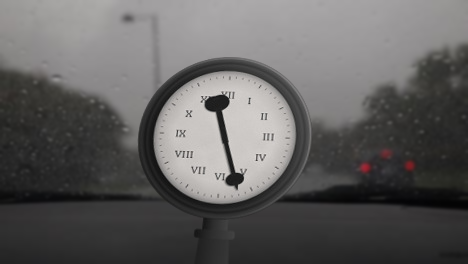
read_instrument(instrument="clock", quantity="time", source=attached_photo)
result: 11:27
